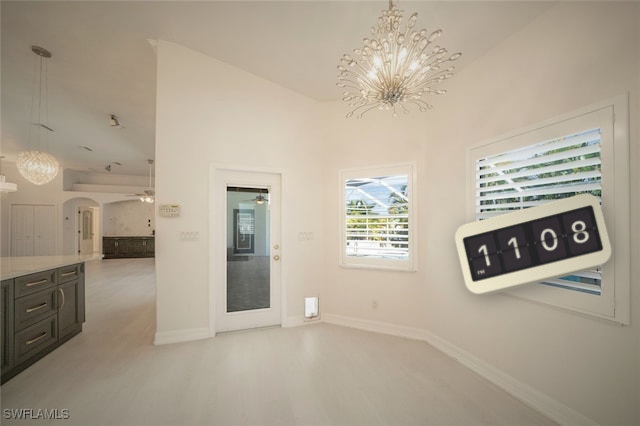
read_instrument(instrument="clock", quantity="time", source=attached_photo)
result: 11:08
